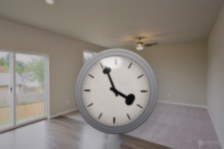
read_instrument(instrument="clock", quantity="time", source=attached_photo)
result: 3:56
